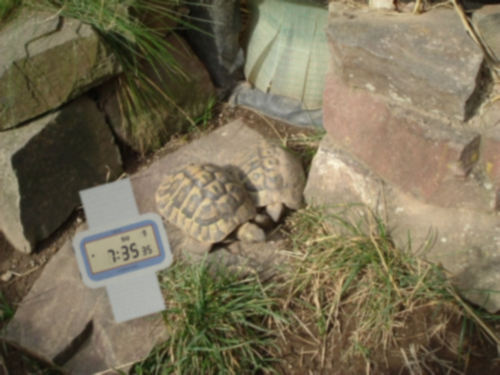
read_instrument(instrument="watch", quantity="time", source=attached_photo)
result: 7:35
